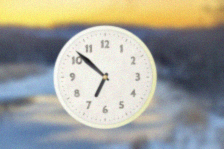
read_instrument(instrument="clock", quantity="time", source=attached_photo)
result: 6:52
